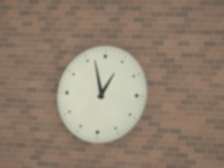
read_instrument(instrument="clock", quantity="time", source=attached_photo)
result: 12:57
